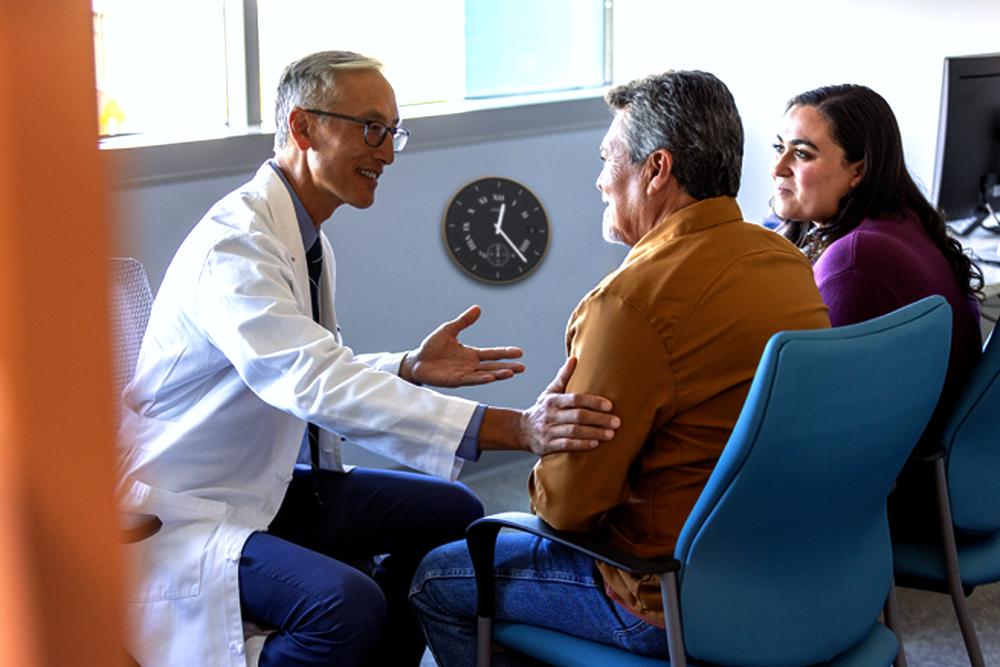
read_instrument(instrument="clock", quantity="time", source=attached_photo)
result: 12:23
